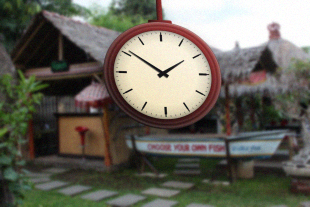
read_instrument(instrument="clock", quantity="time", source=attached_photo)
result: 1:51
